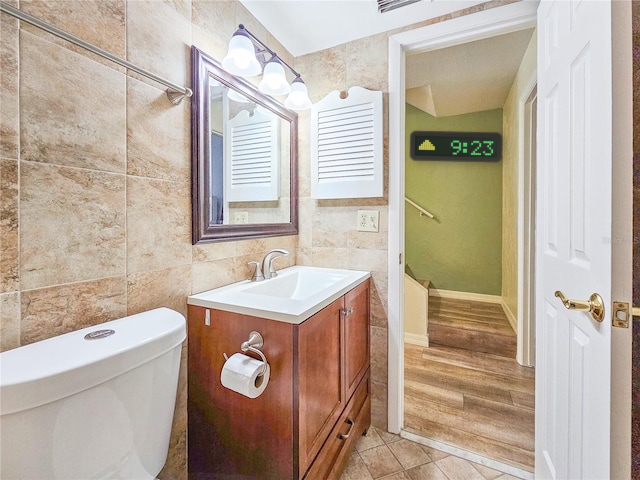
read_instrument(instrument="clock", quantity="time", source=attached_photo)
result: 9:23
